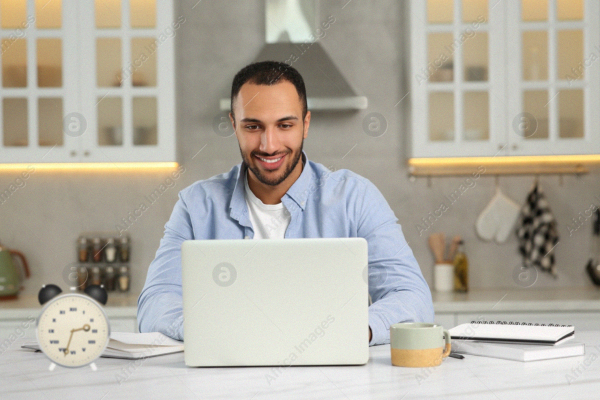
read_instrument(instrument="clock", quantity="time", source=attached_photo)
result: 2:33
